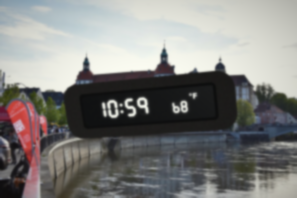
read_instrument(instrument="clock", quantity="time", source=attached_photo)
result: 10:59
